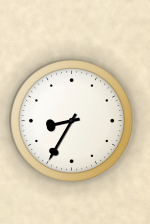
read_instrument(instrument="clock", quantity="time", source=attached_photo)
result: 8:35
